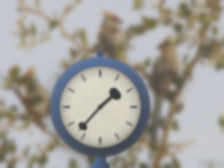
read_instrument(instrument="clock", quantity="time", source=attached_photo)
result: 1:37
